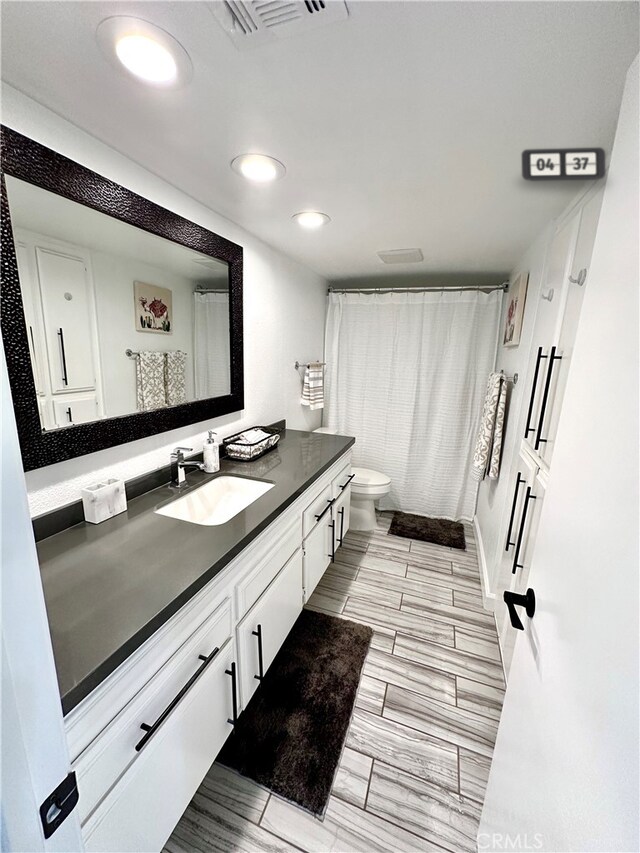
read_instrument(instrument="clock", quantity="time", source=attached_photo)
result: 4:37
